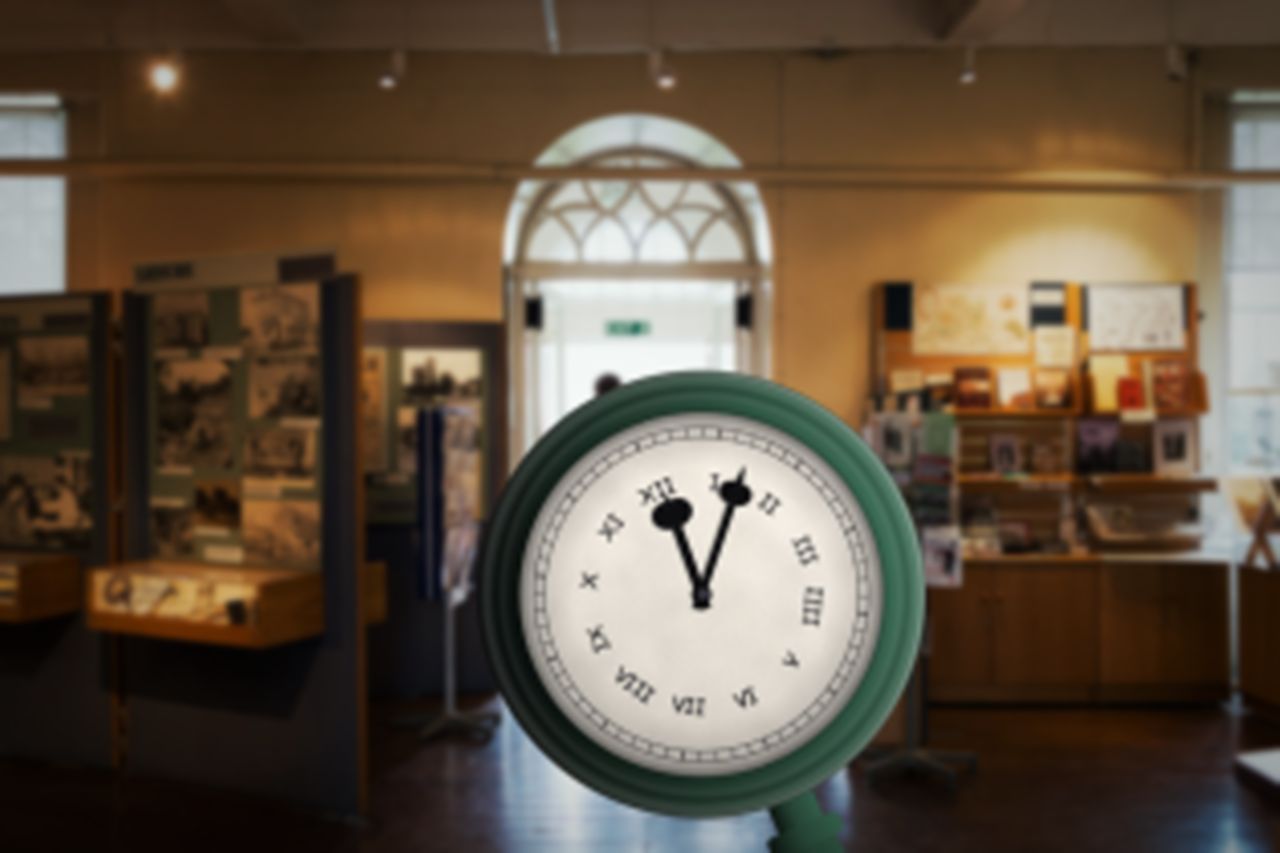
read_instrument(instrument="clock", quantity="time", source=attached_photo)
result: 12:07
